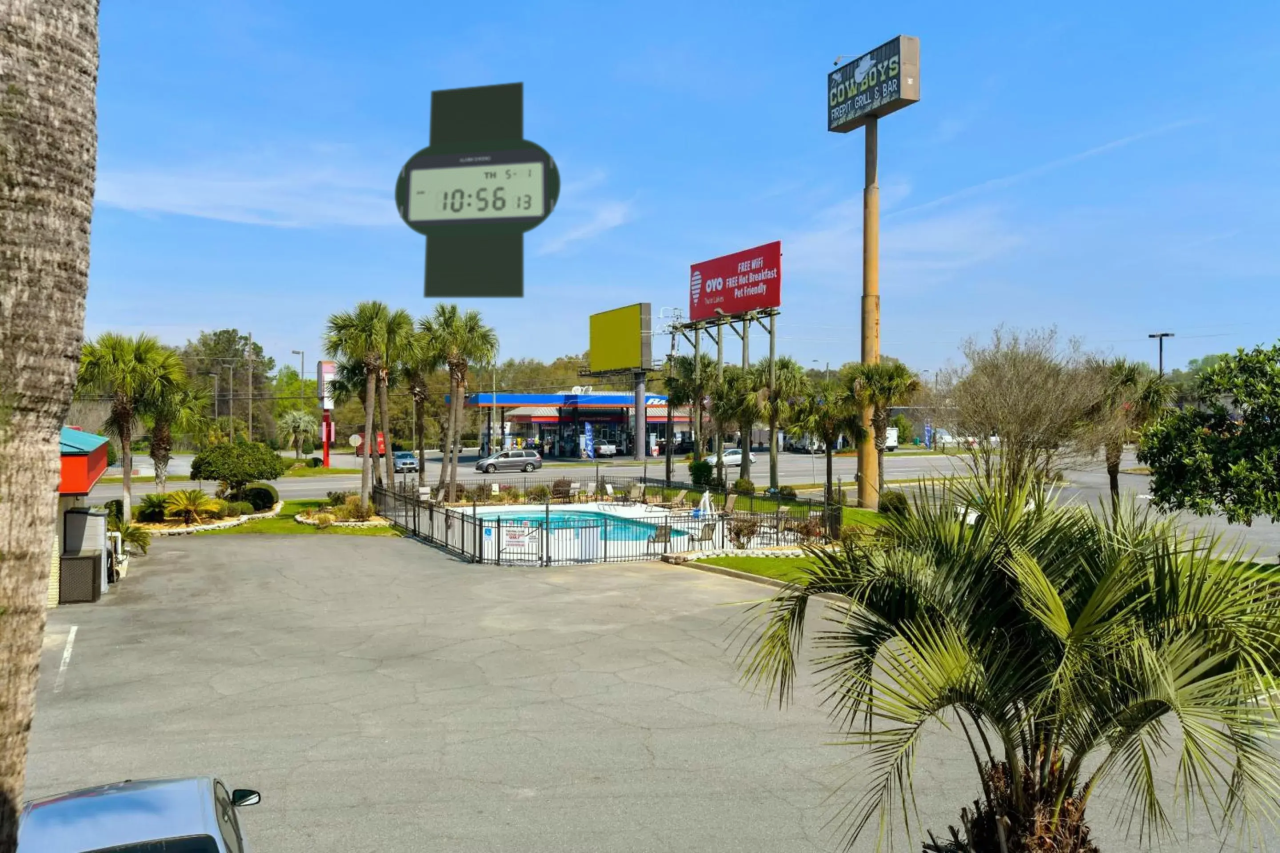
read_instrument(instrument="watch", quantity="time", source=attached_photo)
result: 10:56:13
